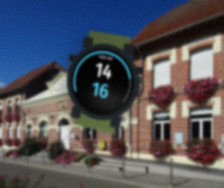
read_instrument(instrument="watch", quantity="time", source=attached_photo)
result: 14:16
